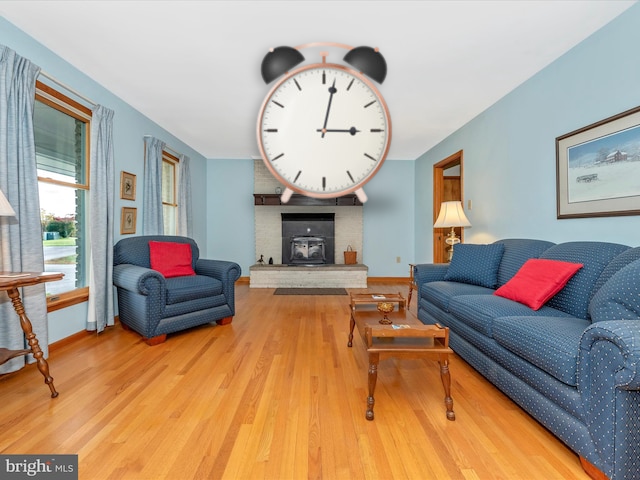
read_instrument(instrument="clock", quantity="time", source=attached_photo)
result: 3:02
